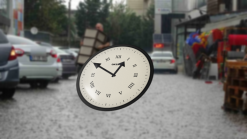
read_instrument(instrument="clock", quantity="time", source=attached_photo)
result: 12:50
